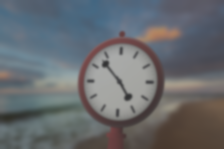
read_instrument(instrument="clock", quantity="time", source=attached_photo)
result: 4:53
